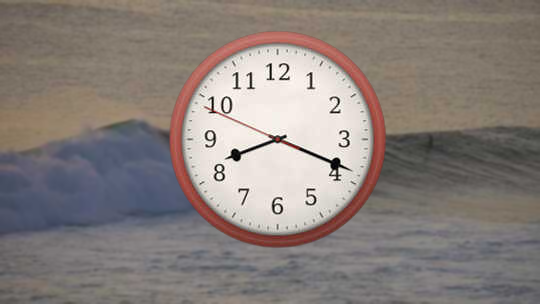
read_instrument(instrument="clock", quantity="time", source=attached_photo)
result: 8:18:49
